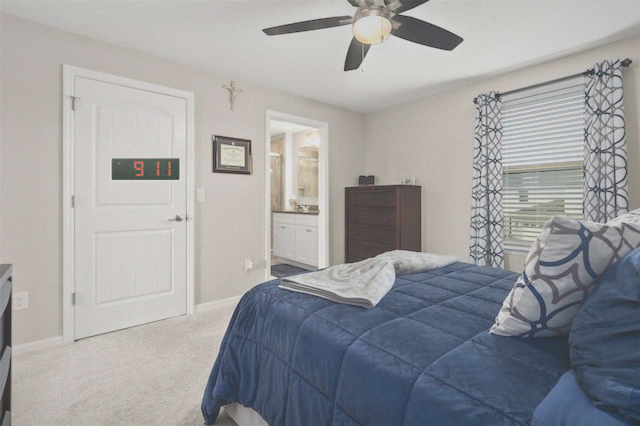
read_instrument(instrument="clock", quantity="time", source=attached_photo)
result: 9:11
